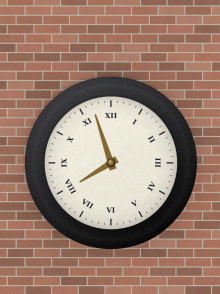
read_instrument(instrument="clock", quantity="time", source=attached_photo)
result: 7:57
